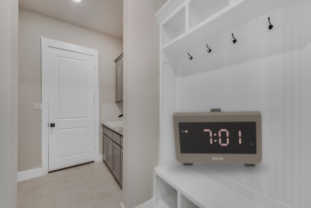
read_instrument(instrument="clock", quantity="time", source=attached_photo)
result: 7:01
